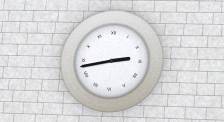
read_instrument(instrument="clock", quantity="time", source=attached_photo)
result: 2:43
